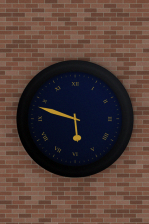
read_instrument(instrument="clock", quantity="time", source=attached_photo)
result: 5:48
